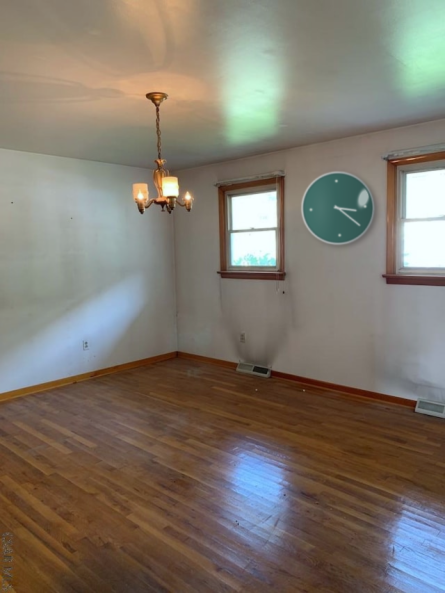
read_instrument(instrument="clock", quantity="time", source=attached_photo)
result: 3:22
